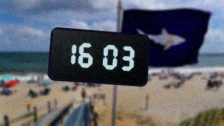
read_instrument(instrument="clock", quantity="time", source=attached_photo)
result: 16:03
